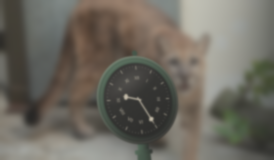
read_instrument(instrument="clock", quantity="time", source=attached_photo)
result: 9:25
